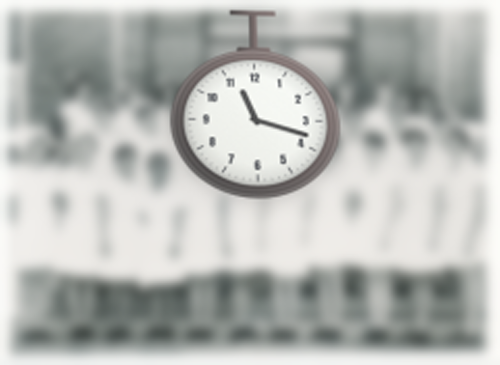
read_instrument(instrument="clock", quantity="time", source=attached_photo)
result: 11:18
